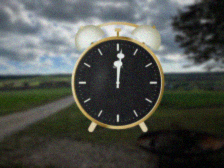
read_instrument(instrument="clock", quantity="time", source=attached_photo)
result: 12:01
